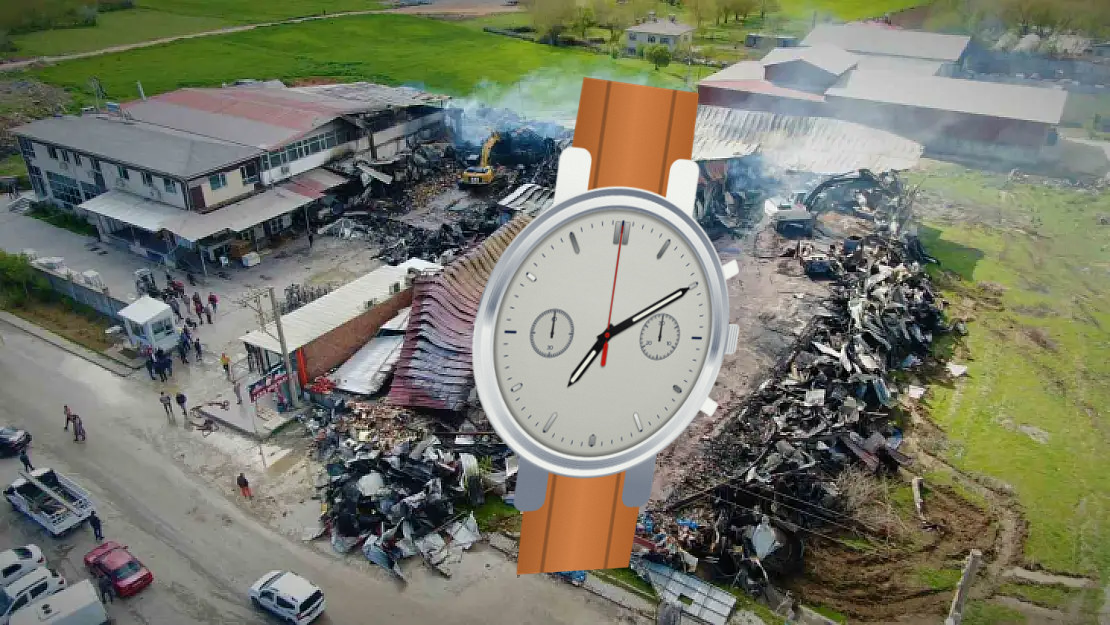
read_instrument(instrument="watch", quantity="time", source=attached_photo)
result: 7:10
